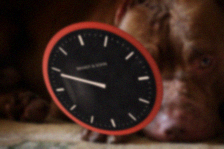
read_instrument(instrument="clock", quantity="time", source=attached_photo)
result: 9:49
